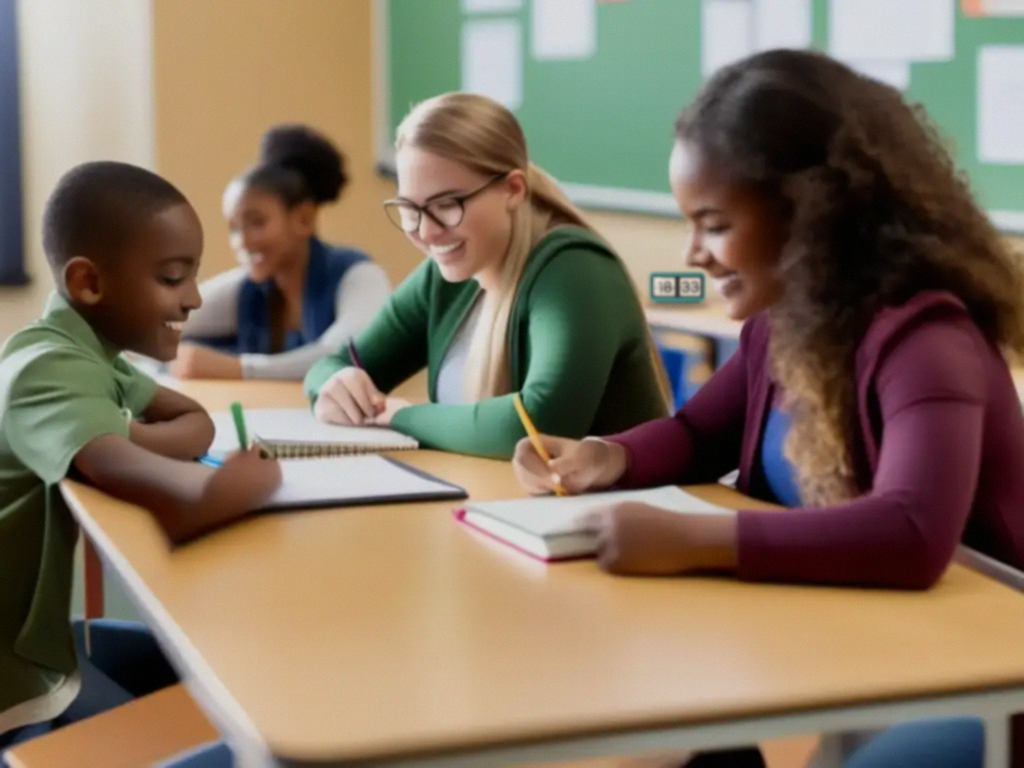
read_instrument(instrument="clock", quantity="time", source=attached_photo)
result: 18:33
